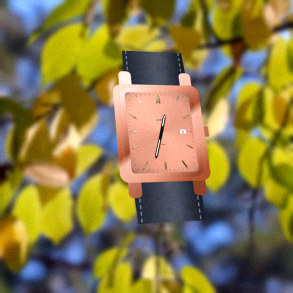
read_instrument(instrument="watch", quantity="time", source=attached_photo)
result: 12:33
